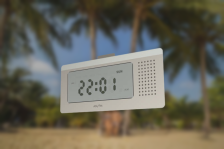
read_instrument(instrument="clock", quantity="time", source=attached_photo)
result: 22:01
